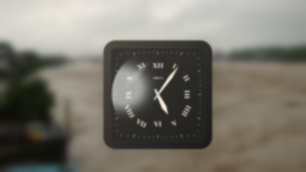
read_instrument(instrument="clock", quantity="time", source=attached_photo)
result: 5:06
